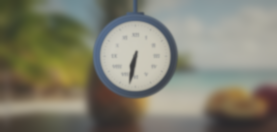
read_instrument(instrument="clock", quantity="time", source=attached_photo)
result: 6:32
